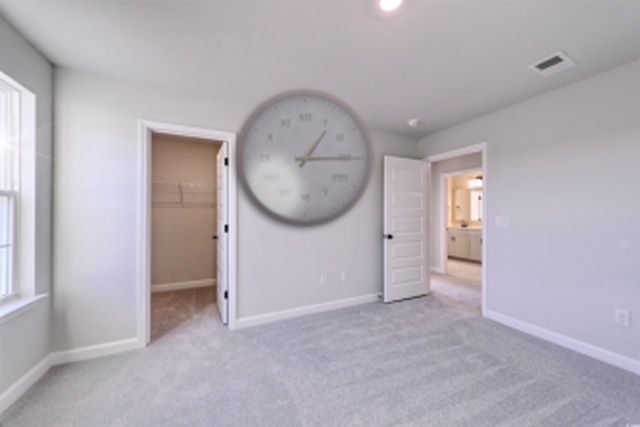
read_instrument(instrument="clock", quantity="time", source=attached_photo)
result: 1:15
